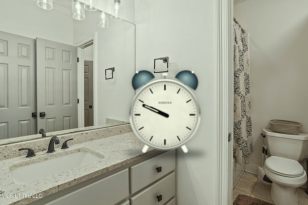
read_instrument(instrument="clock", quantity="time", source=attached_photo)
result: 9:49
